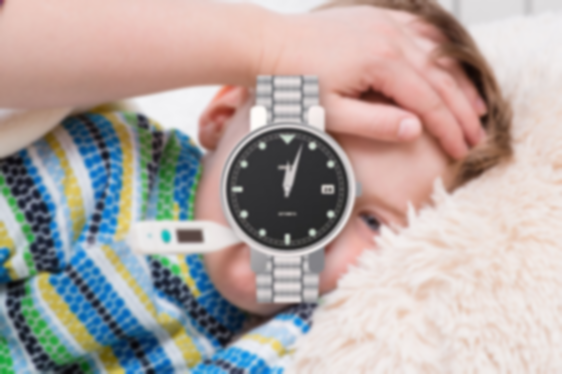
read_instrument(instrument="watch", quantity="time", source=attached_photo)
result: 12:03
